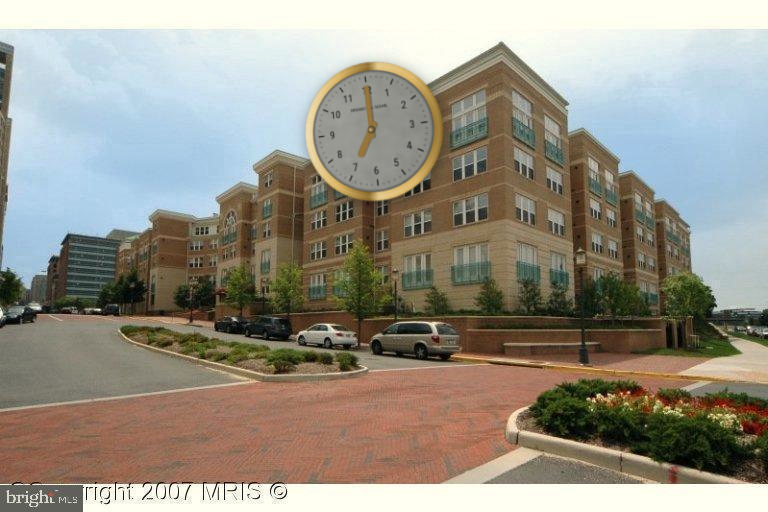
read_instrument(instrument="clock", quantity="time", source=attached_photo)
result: 7:00
